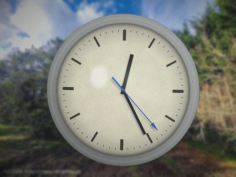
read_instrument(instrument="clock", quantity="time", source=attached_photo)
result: 12:25:23
